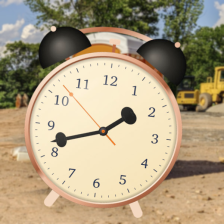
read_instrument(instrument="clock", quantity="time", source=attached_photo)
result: 1:41:52
